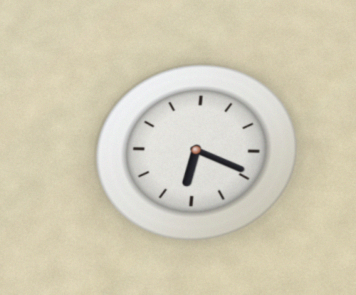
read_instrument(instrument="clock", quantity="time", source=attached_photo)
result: 6:19
